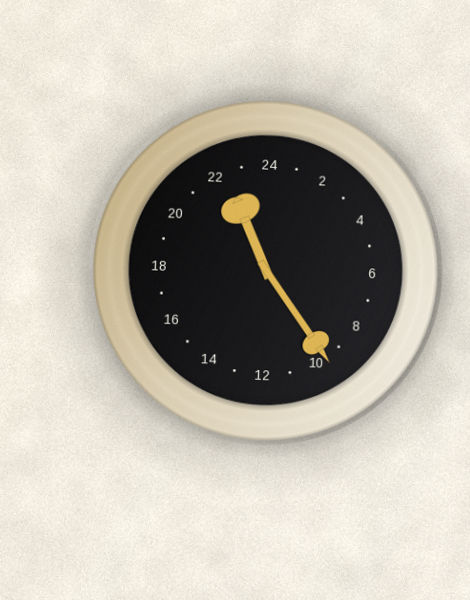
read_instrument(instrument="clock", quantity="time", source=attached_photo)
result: 22:24
